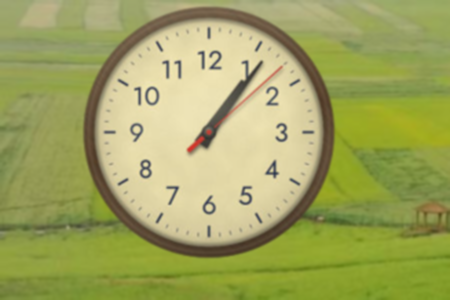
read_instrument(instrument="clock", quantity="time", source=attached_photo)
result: 1:06:08
